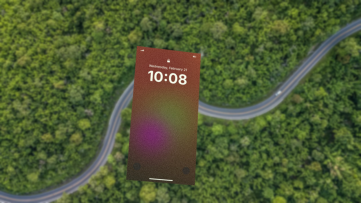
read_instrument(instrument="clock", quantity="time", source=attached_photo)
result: 10:08
